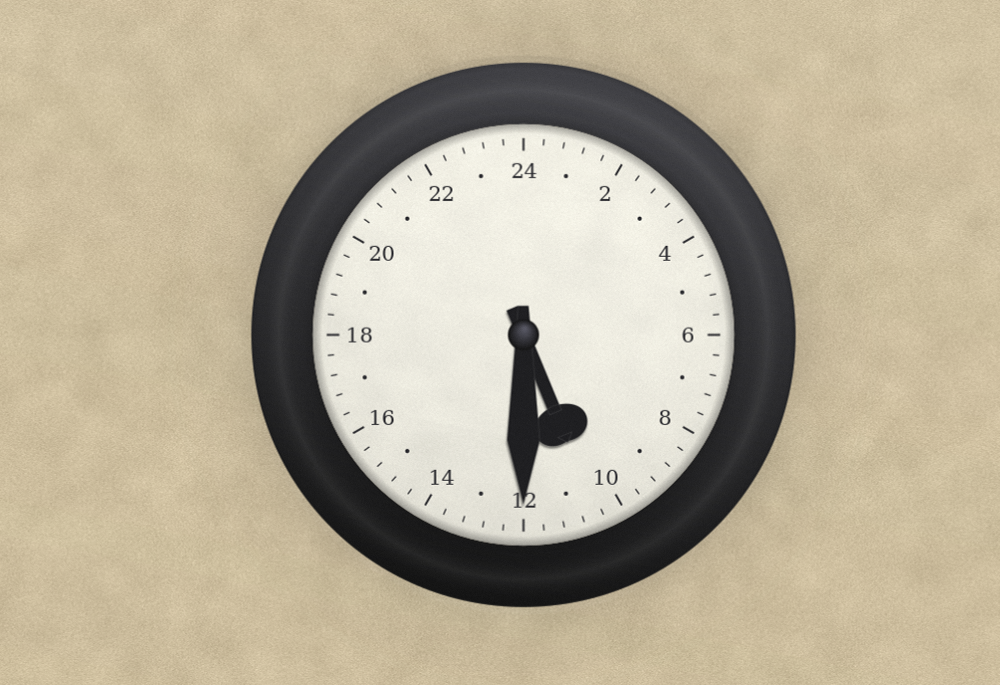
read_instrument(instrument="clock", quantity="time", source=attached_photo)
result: 10:30
